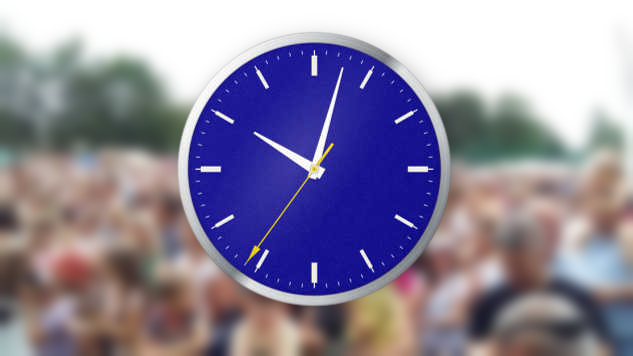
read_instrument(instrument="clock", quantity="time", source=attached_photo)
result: 10:02:36
